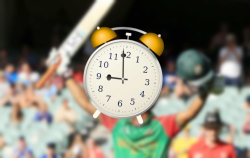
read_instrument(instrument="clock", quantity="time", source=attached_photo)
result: 8:59
